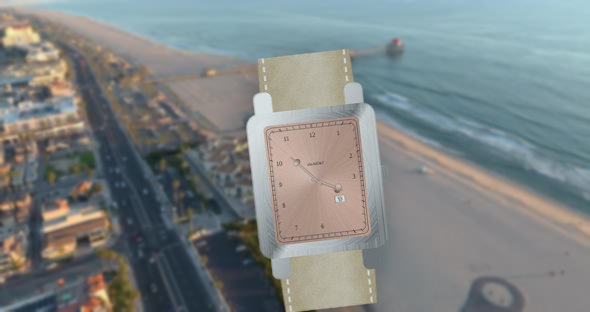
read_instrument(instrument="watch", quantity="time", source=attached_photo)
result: 3:53
